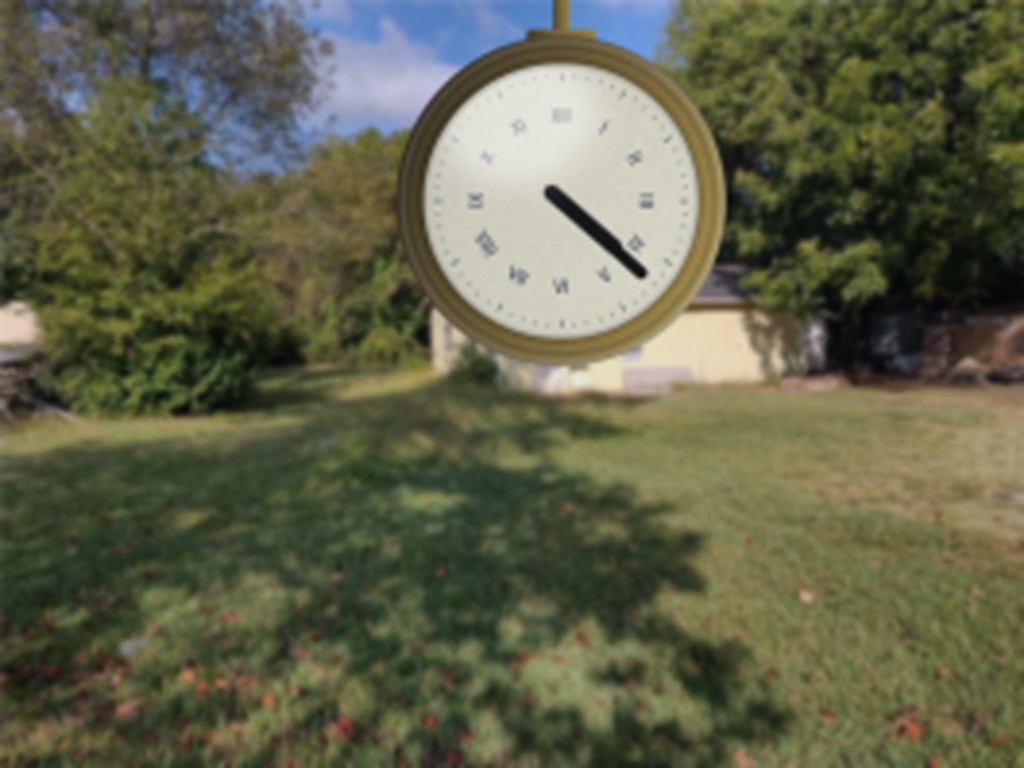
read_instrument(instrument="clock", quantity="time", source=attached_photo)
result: 4:22
